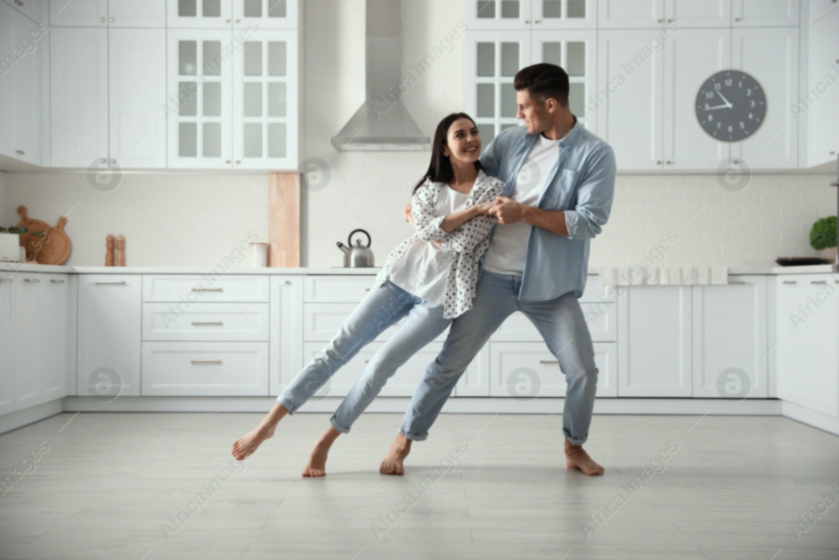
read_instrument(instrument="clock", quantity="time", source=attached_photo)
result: 10:44
